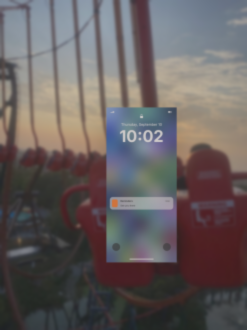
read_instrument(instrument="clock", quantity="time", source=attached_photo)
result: 10:02
